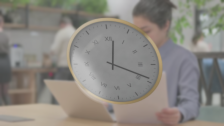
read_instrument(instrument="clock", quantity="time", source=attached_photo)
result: 12:19
